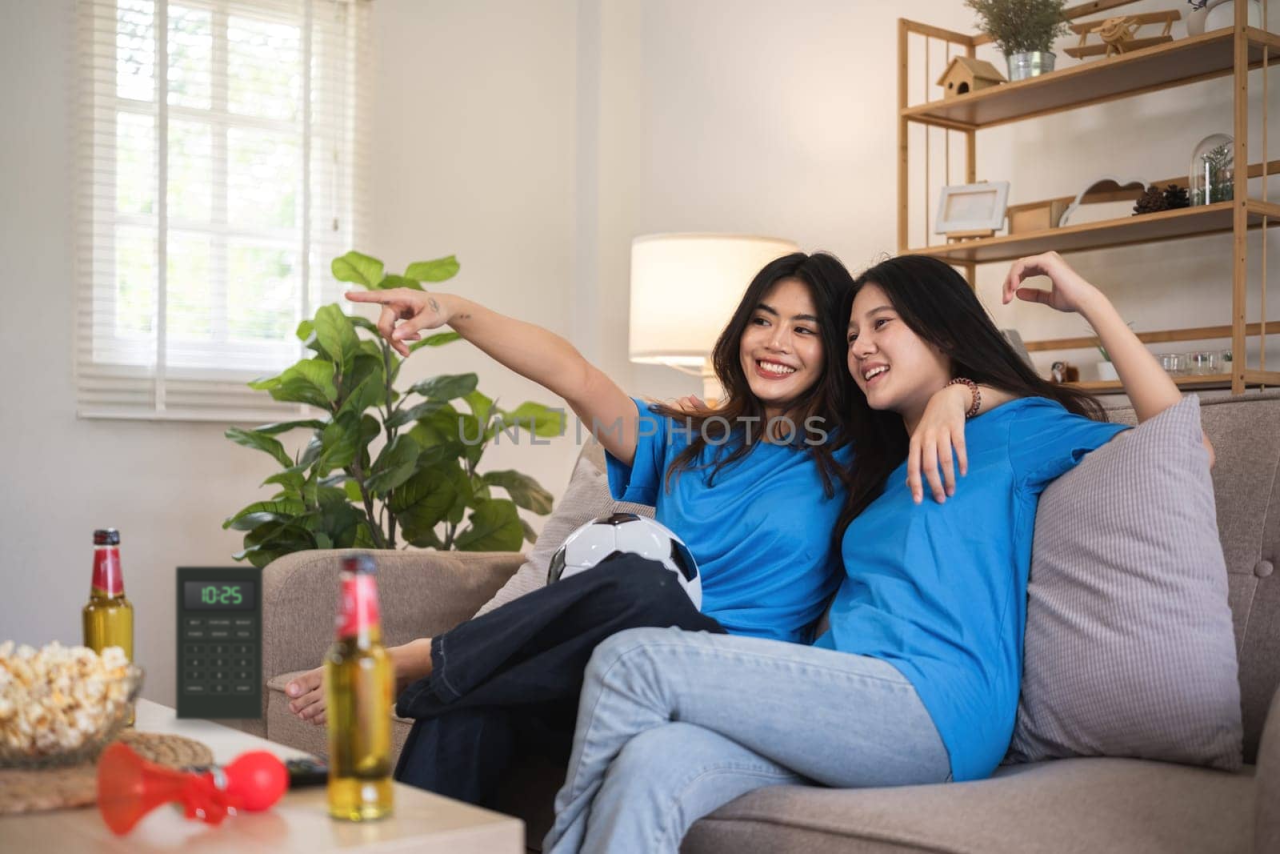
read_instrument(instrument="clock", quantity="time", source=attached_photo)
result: 10:25
